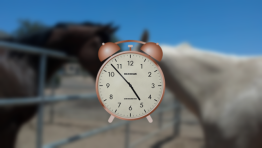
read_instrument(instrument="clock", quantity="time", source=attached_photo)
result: 4:53
